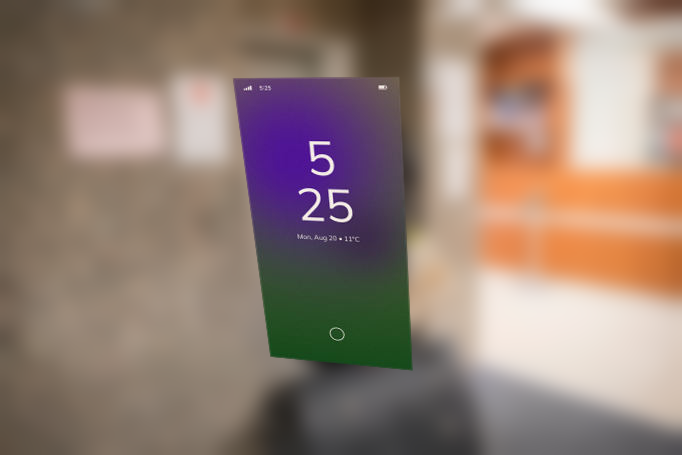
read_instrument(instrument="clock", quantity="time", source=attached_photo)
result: 5:25
